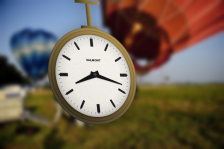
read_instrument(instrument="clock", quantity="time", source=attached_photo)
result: 8:18
